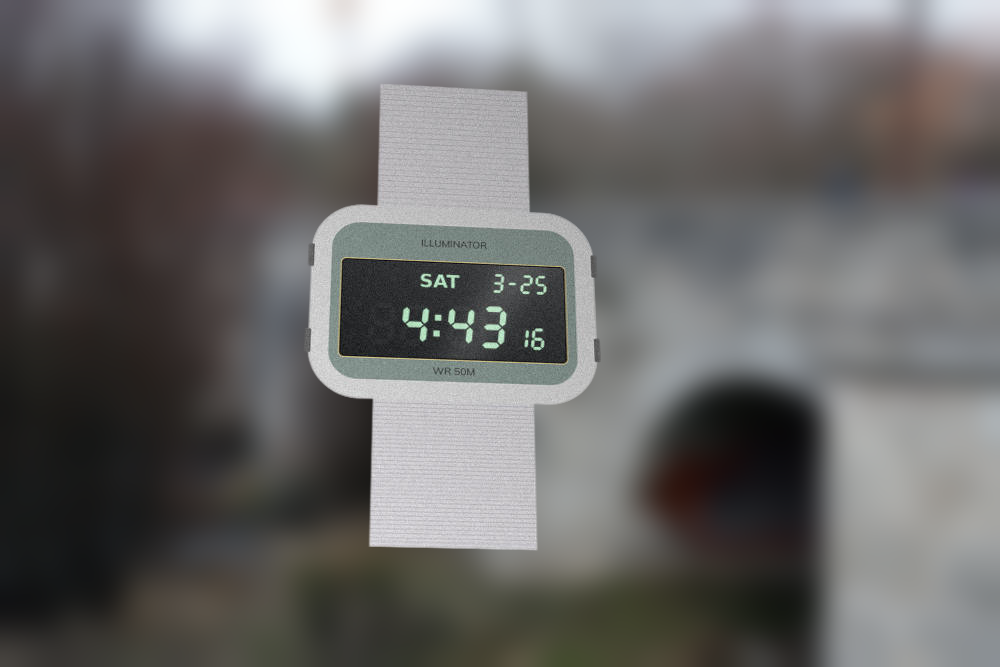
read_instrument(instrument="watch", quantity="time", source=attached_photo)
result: 4:43:16
